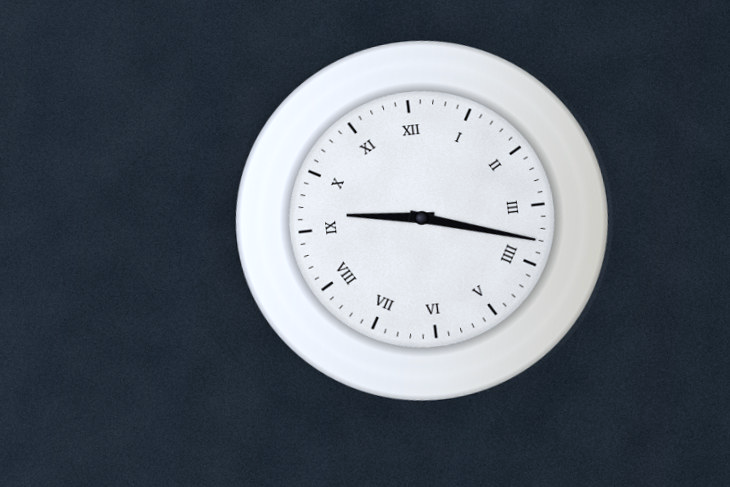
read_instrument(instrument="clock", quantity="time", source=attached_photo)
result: 9:18
